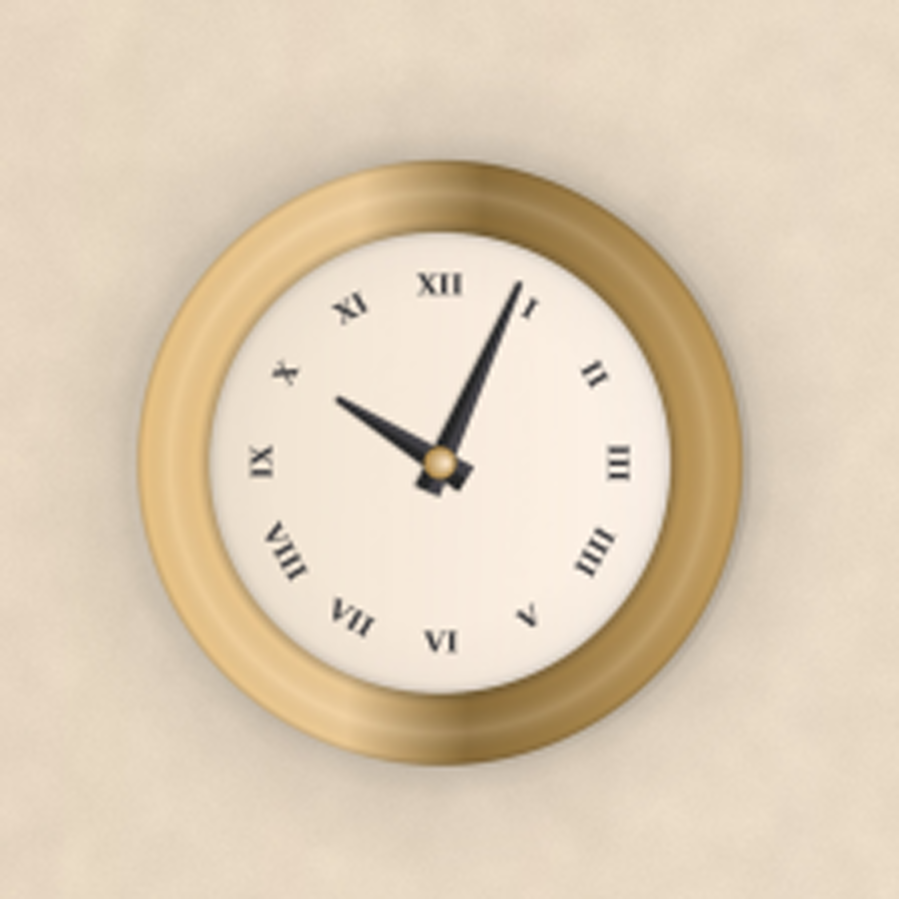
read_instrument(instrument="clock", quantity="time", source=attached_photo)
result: 10:04
